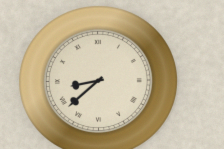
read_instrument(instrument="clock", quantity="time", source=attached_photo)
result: 8:38
